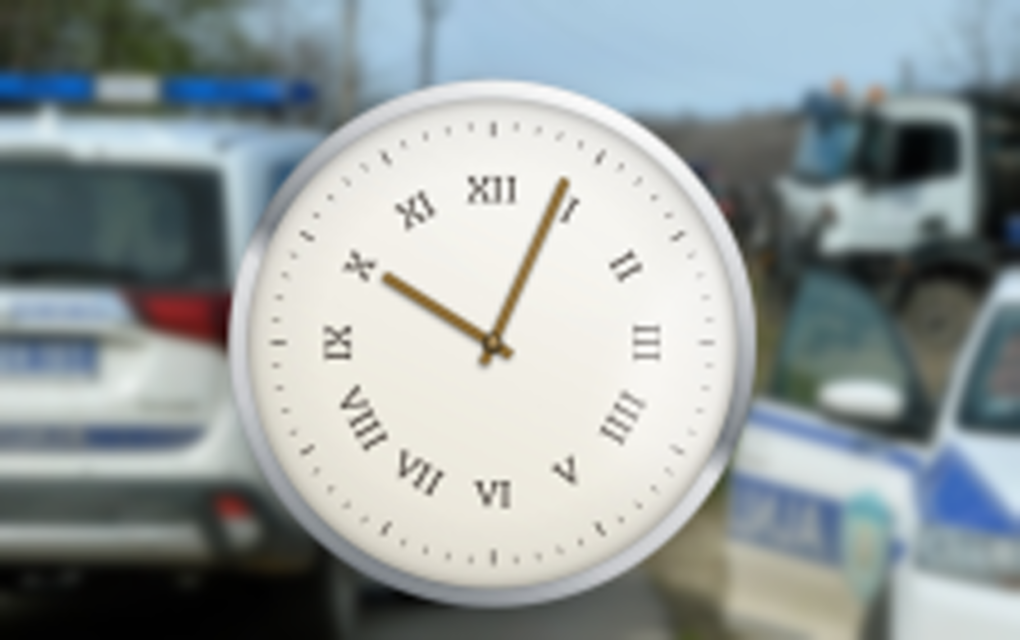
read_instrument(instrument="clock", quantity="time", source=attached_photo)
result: 10:04
